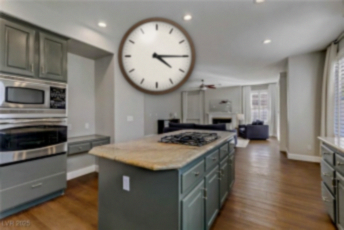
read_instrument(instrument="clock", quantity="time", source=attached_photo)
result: 4:15
